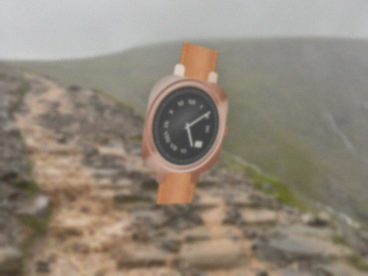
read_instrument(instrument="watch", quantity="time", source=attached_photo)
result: 5:09
